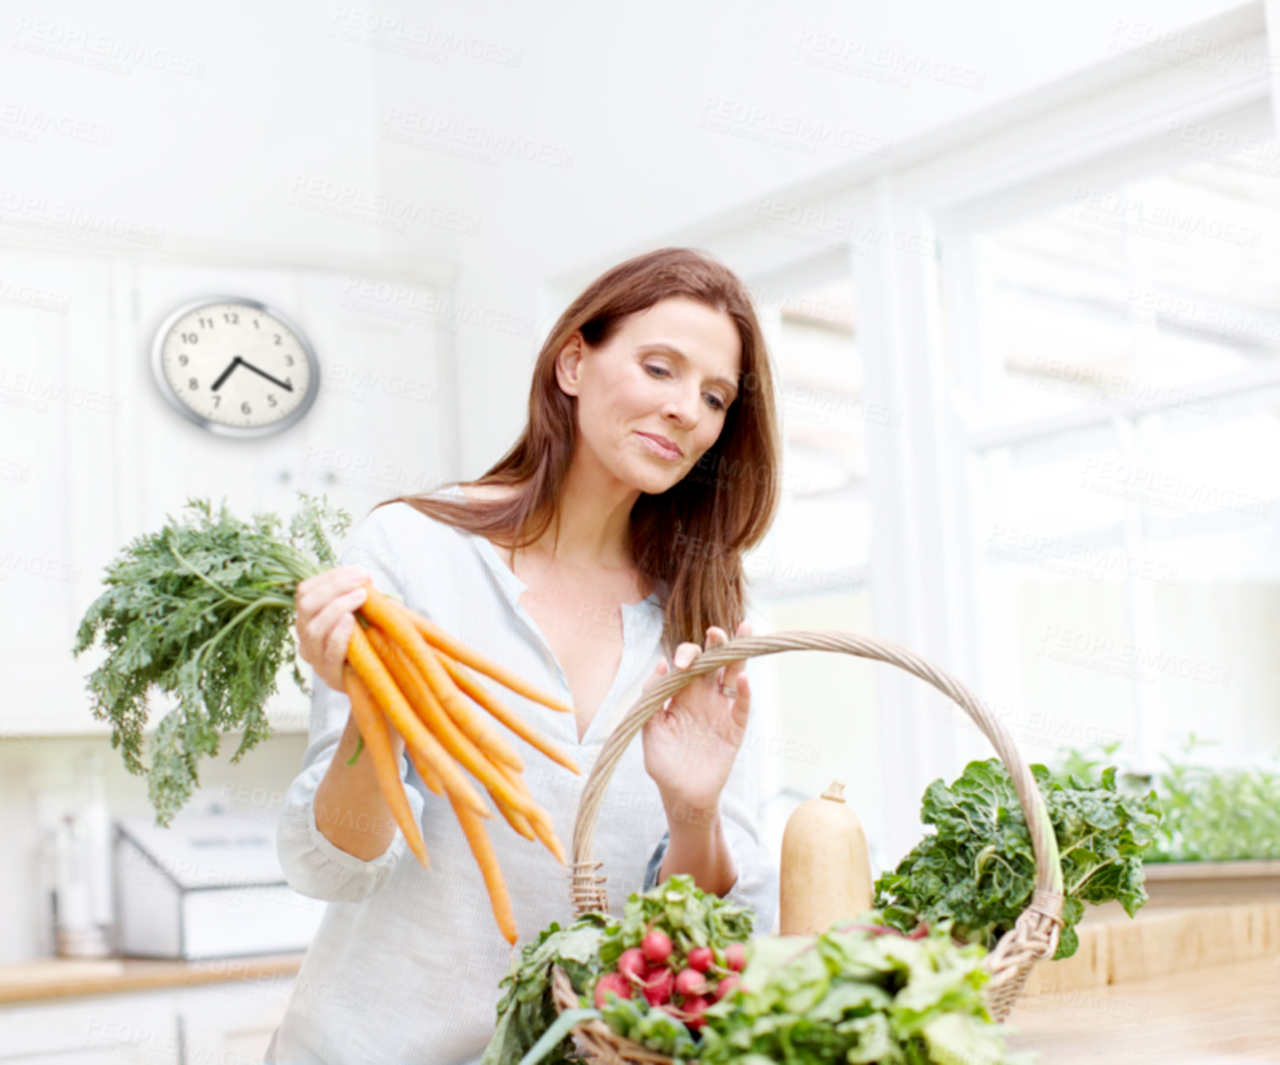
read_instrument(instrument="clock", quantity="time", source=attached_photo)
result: 7:21
